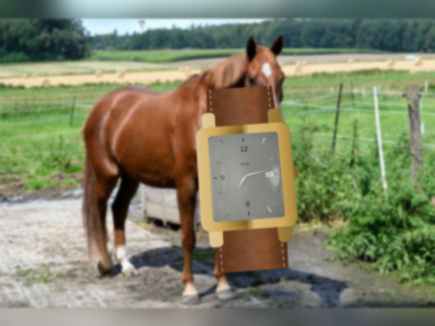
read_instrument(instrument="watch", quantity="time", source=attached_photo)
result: 7:13
